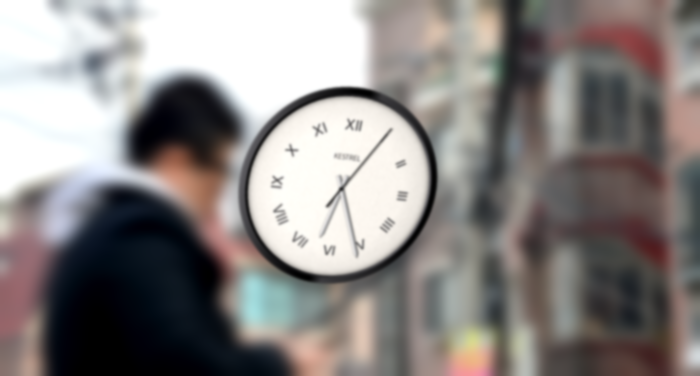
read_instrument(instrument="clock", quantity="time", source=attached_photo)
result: 6:26:05
